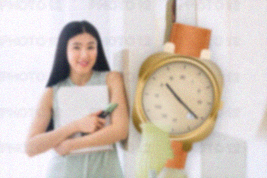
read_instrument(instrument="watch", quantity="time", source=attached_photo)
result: 10:21
